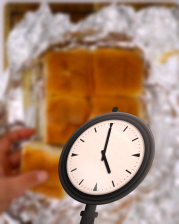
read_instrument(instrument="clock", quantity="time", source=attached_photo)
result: 5:00
